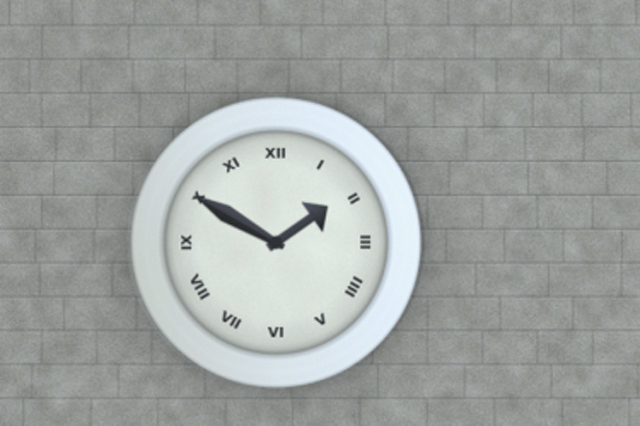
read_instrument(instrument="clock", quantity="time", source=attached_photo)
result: 1:50
